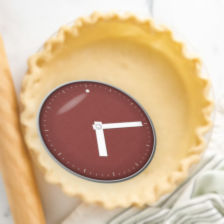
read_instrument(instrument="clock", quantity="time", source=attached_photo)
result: 6:15
